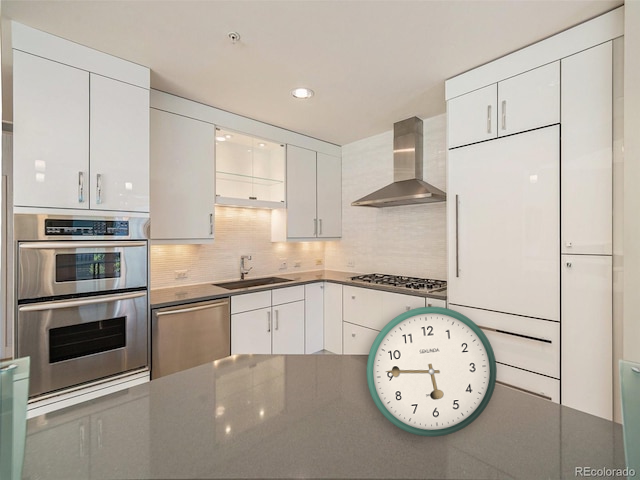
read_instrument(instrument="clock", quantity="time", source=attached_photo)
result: 5:46
